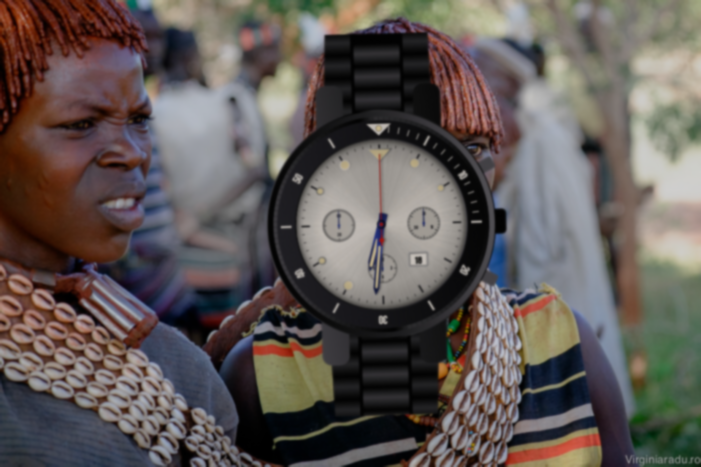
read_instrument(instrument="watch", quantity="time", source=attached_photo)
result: 6:31
